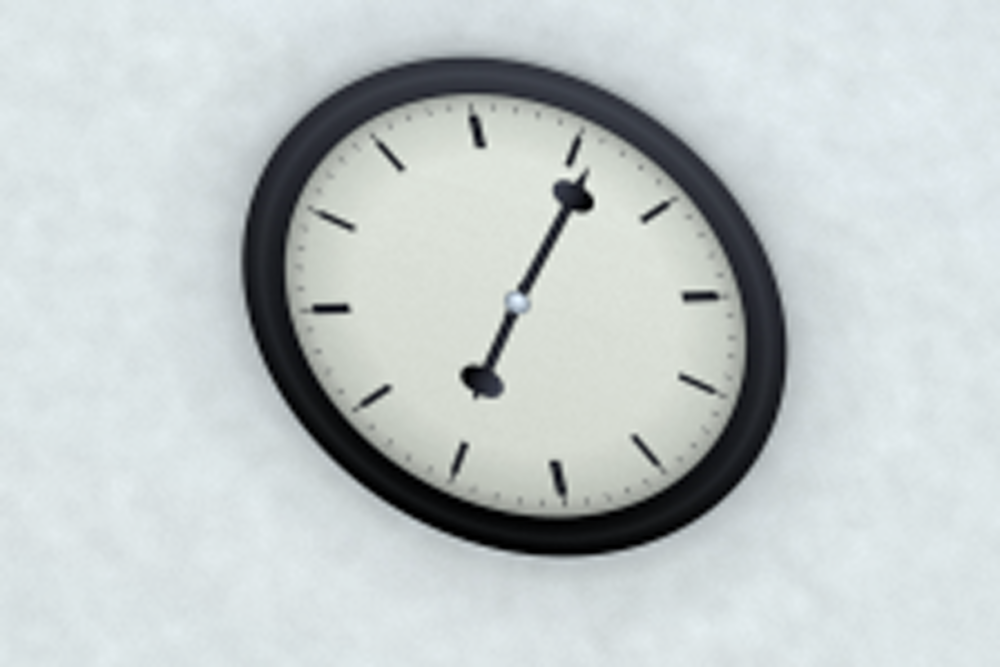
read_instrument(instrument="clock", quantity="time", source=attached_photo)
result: 7:06
